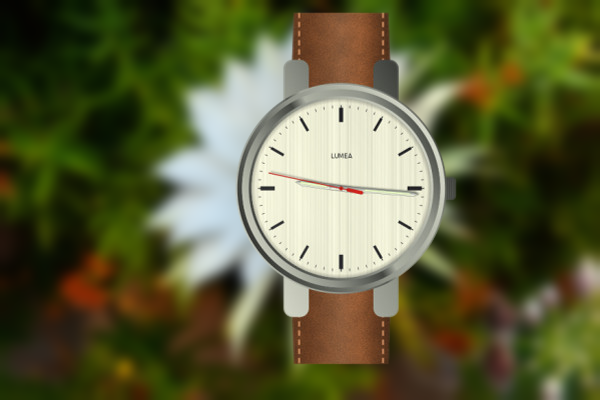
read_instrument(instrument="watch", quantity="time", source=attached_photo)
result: 9:15:47
